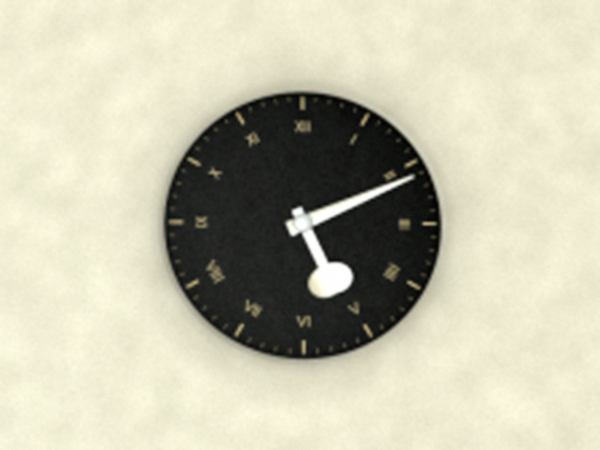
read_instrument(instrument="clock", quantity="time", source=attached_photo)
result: 5:11
